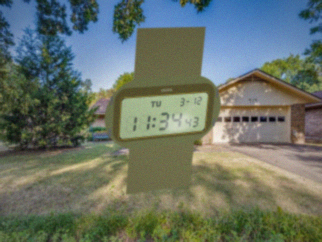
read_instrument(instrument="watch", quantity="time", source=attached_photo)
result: 11:34:43
